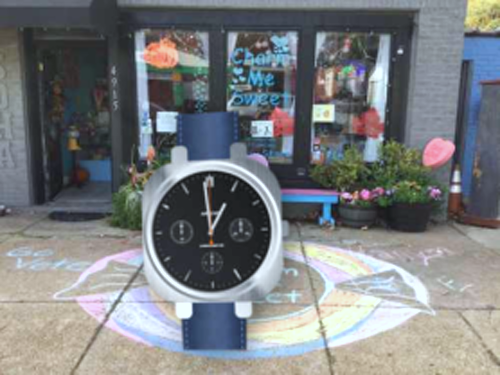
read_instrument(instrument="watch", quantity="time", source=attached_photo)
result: 12:59
